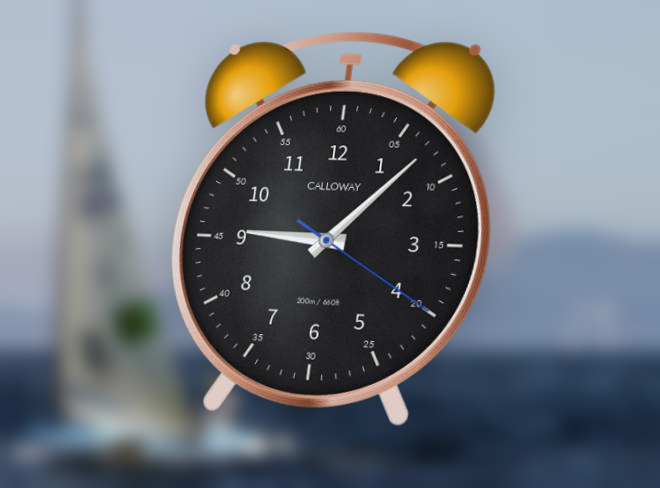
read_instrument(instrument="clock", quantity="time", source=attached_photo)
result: 9:07:20
